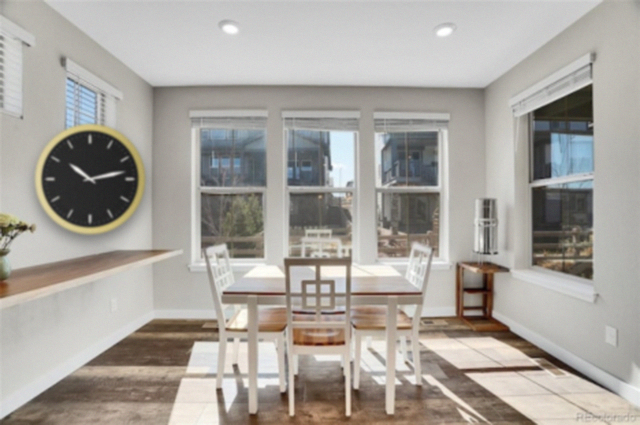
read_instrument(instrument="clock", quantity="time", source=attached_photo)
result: 10:13
